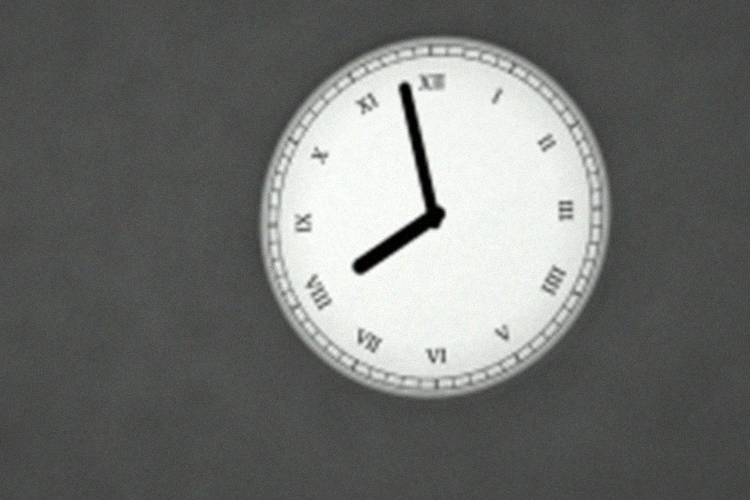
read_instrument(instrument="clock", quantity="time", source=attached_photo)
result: 7:58
